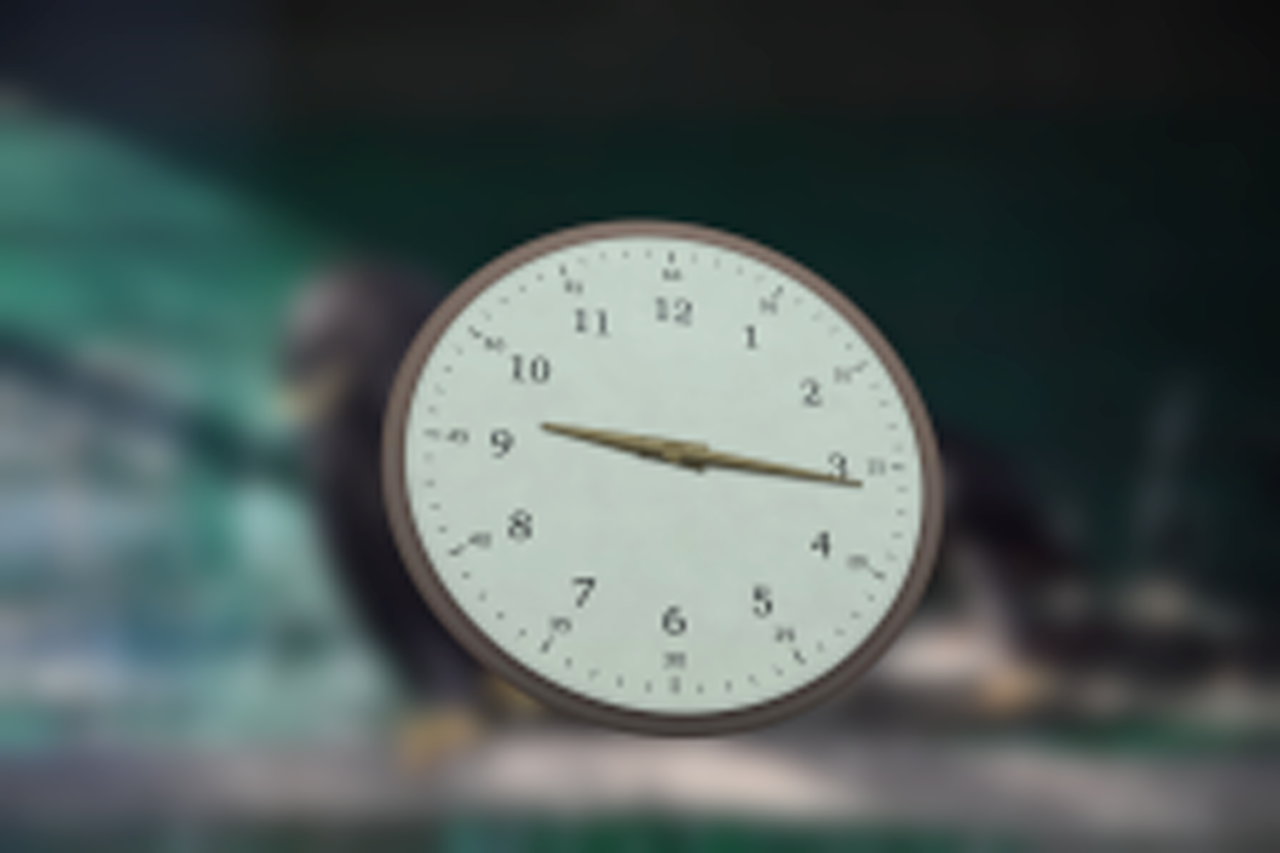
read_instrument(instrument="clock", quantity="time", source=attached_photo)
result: 9:16
